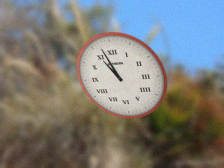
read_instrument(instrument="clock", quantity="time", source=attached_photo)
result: 10:57
